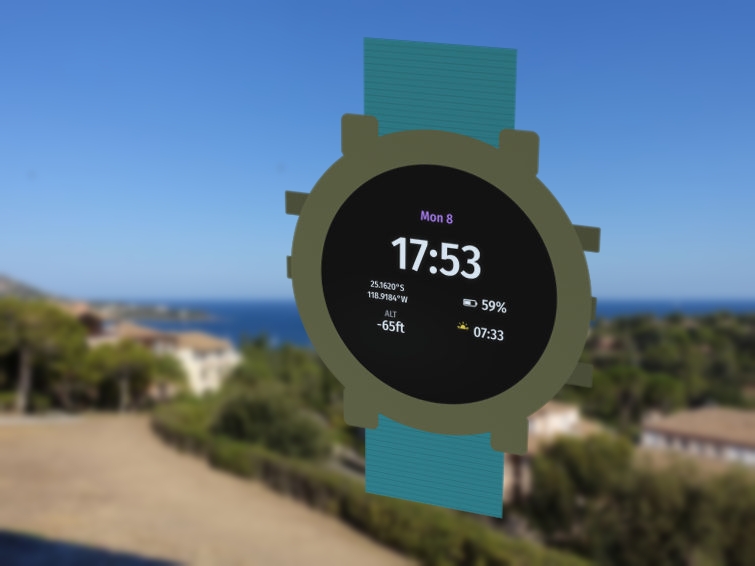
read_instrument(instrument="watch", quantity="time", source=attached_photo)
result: 17:53
